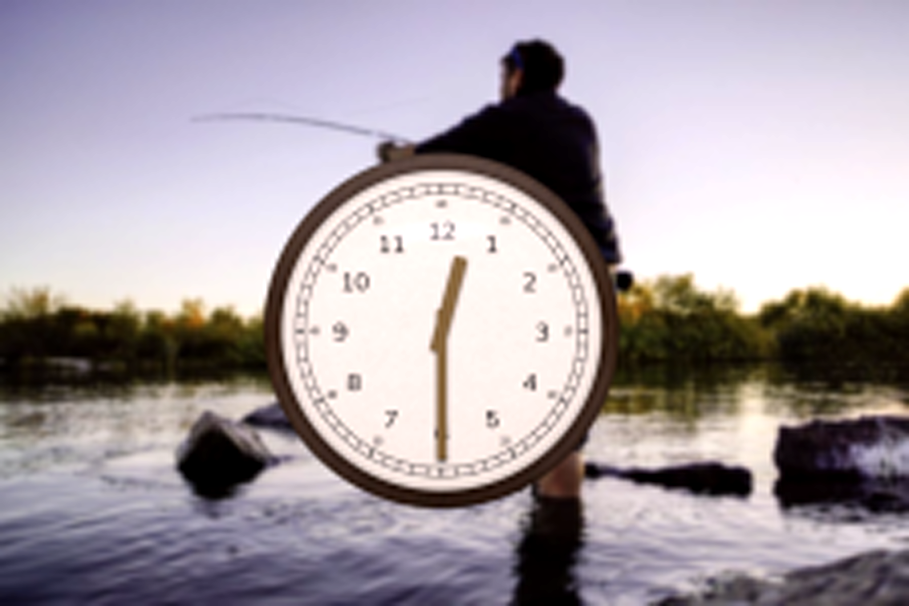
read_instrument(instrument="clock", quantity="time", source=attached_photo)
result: 12:30
